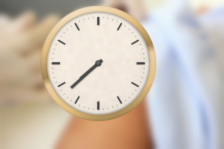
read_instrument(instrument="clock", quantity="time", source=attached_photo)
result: 7:38
